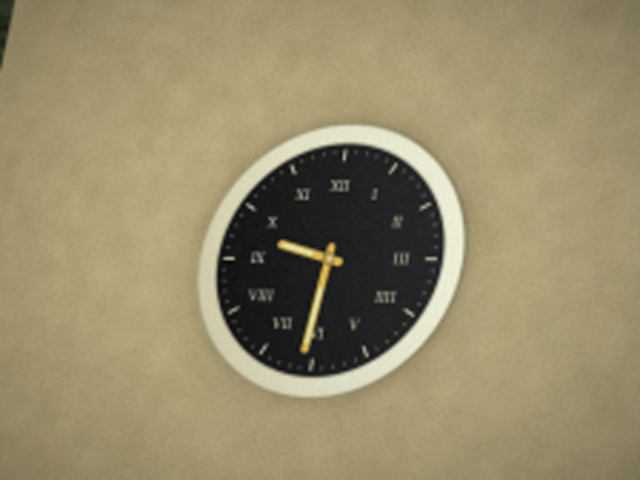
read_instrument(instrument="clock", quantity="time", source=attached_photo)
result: 9:31
